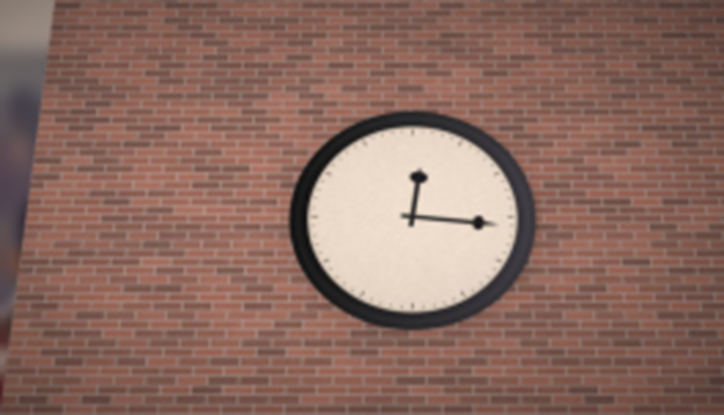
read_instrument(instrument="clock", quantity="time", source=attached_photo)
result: 12:16
